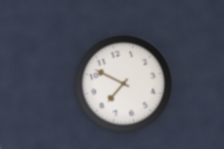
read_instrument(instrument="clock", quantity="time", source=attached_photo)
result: 7:52
